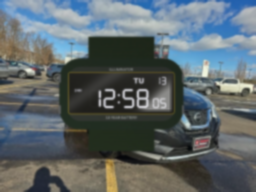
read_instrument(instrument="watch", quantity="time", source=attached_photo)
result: 12:58
